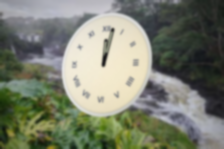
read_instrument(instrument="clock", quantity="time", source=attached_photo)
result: 12:02
